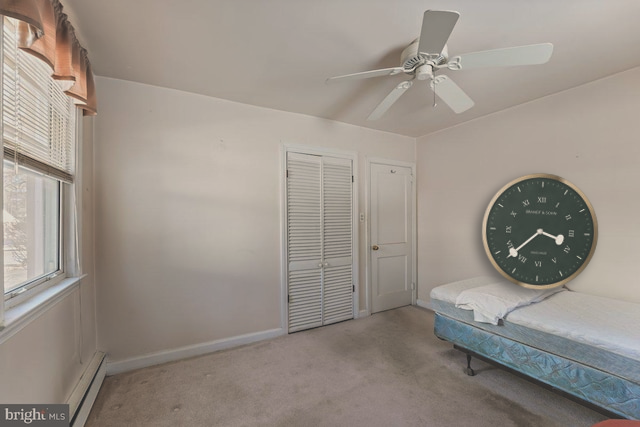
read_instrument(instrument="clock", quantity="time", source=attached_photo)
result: 3:38
